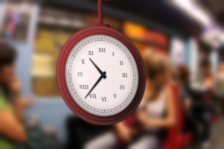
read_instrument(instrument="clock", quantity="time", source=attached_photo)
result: 10:37
